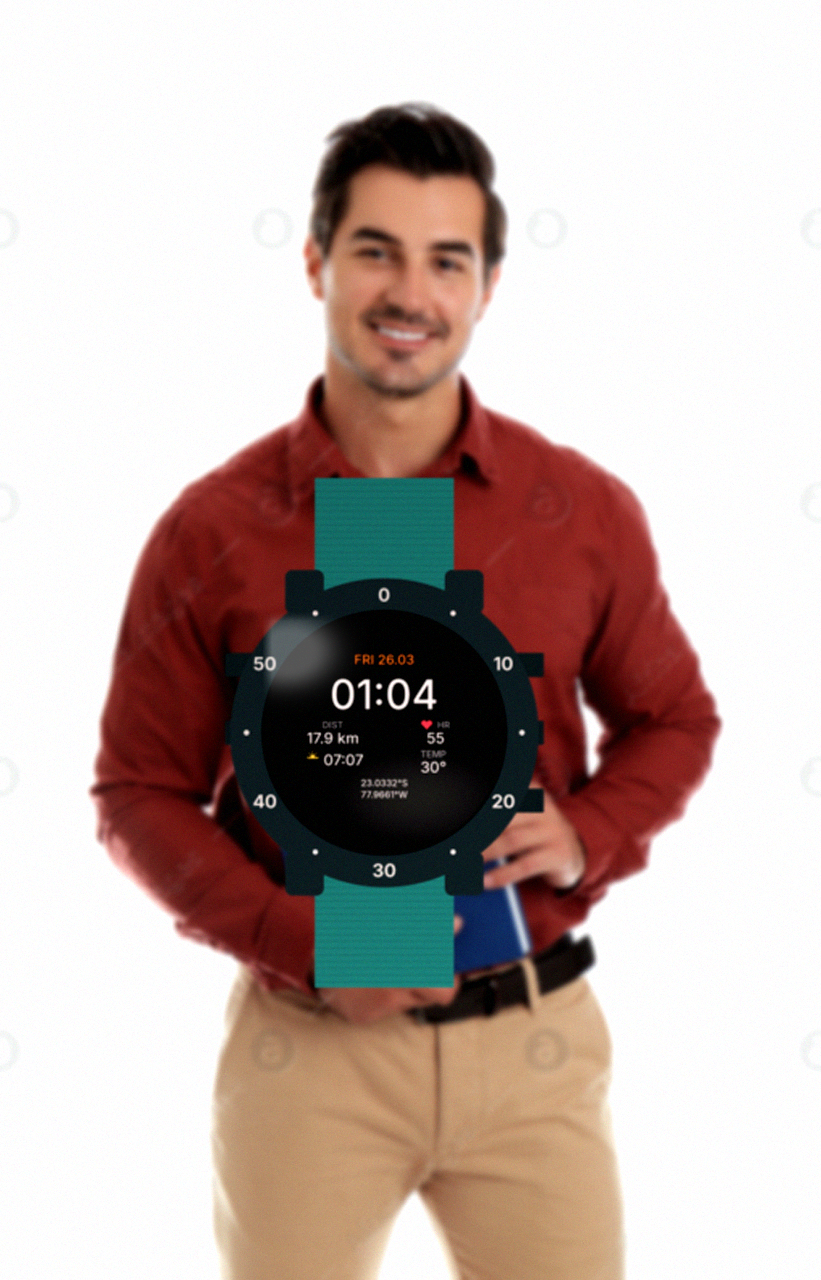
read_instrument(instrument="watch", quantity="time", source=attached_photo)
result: 1:04
